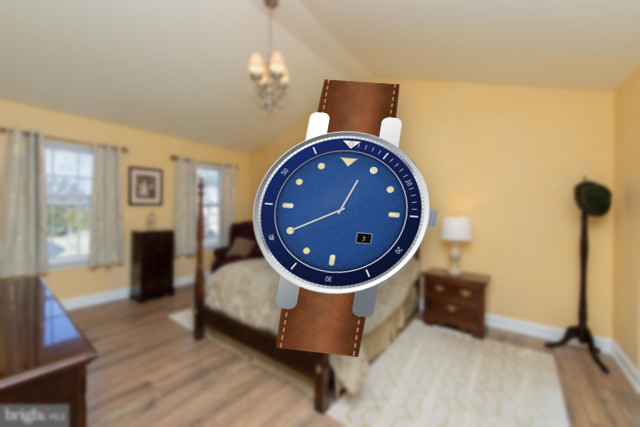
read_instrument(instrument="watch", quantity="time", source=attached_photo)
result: 12:40
